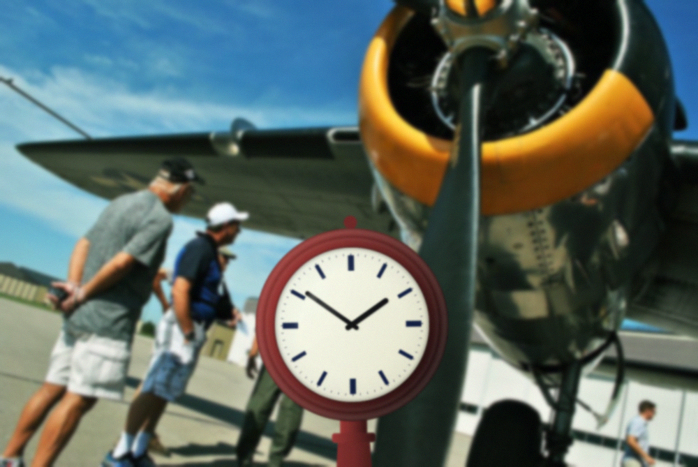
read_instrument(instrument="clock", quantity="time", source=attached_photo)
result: 1:51
